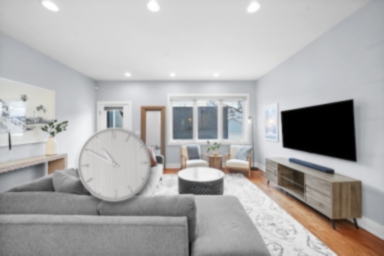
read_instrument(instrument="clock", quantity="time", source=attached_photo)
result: 10:50
